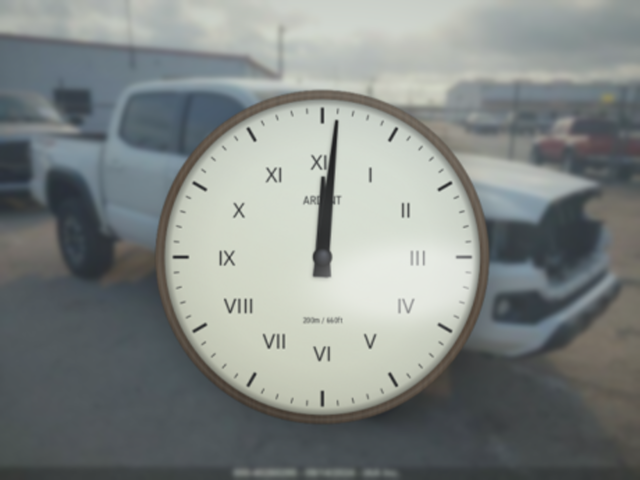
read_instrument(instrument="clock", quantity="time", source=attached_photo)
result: 12:01
